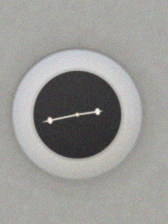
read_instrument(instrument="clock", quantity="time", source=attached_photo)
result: 2:43
